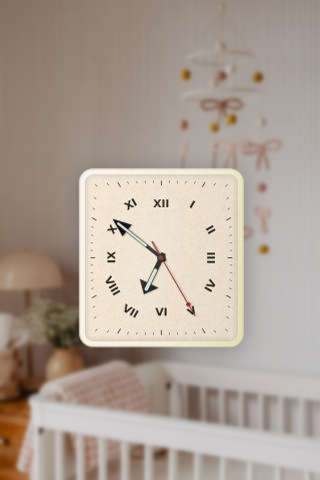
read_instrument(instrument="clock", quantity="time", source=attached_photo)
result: 6:51:25
